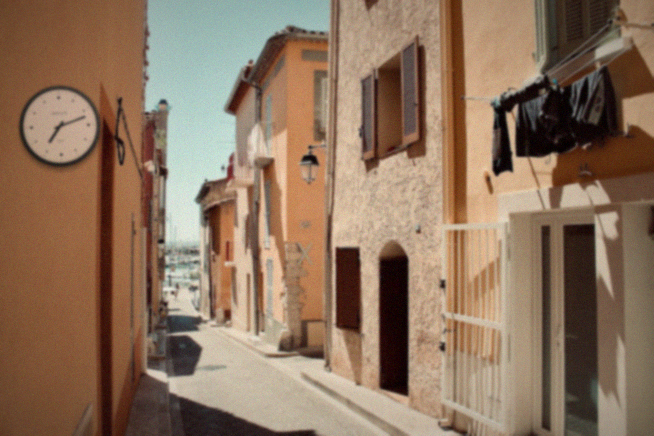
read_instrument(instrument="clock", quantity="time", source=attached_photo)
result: 7:12
